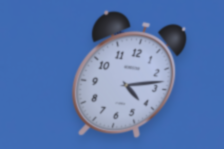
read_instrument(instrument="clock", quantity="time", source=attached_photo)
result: 4:13
